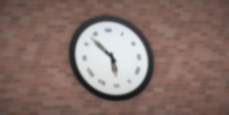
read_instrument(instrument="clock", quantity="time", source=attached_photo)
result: 5:53
